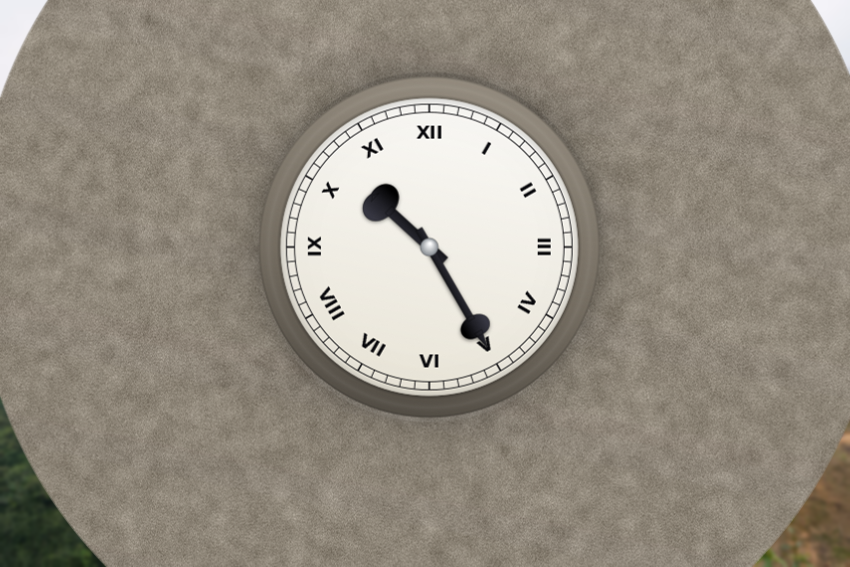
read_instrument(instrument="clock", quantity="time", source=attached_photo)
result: 10:25
